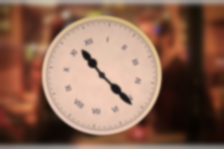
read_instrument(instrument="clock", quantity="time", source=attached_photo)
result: 11:26
